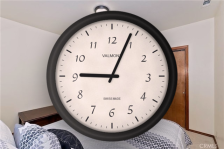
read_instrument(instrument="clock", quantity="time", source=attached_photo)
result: 9:04
